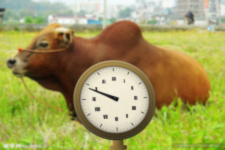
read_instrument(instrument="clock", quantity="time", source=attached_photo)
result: 9:49
